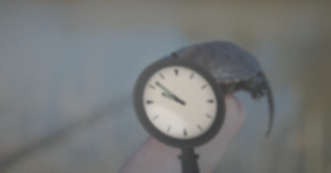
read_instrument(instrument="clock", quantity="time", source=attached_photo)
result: 9:52
